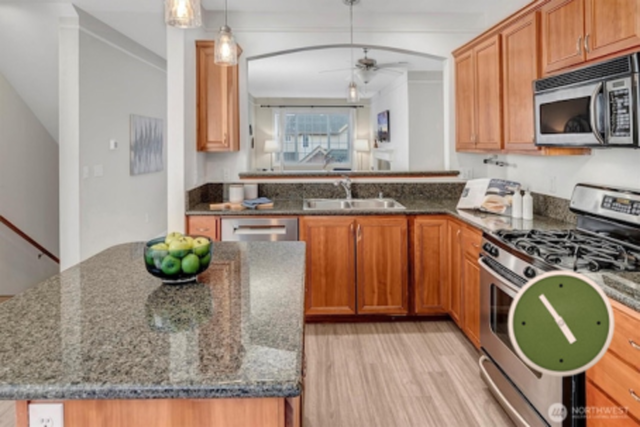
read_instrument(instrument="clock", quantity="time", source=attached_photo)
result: 4:54
